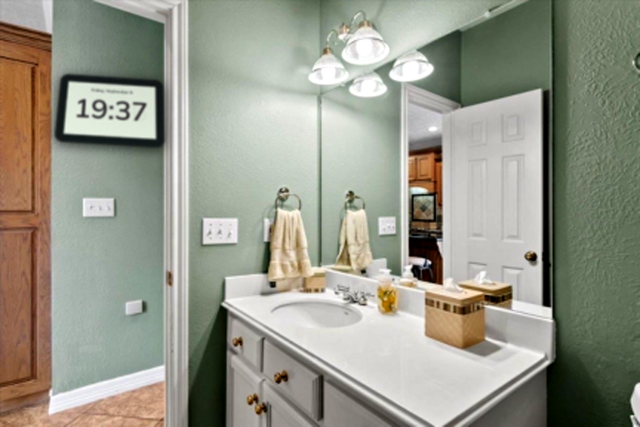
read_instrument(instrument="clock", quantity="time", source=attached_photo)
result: 19:37
